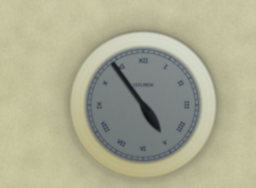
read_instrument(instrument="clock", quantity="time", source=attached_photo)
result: 4:54
